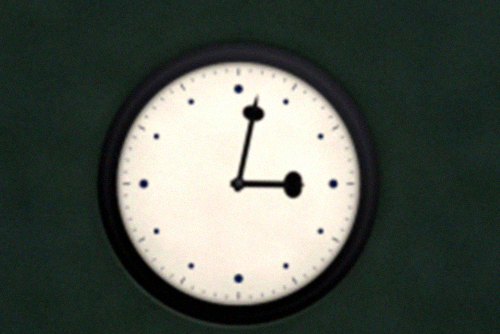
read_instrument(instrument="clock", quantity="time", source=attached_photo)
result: 3:02
